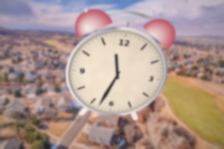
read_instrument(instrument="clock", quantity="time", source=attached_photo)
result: 11:33
